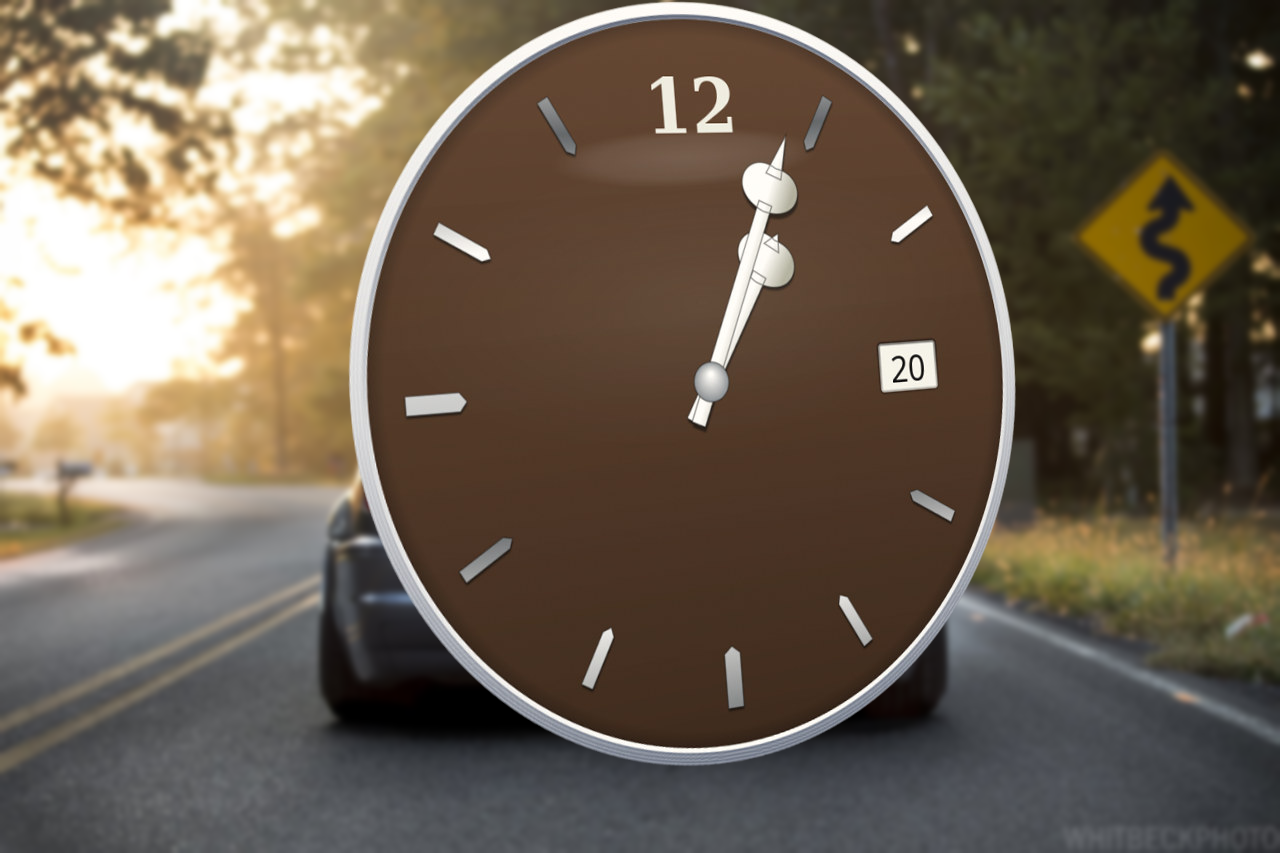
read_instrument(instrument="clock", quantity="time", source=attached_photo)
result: 1:04
